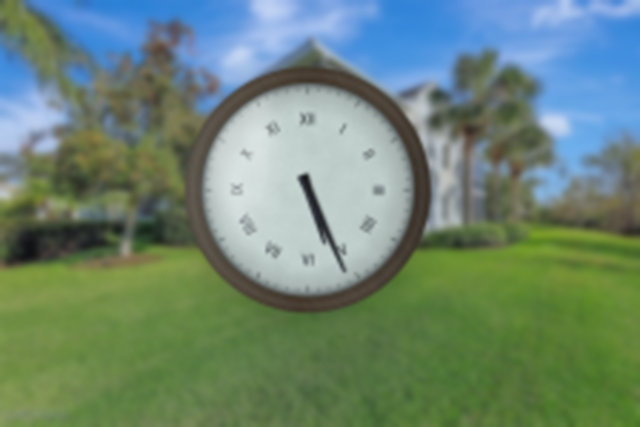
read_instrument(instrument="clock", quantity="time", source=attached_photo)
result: 5:26
